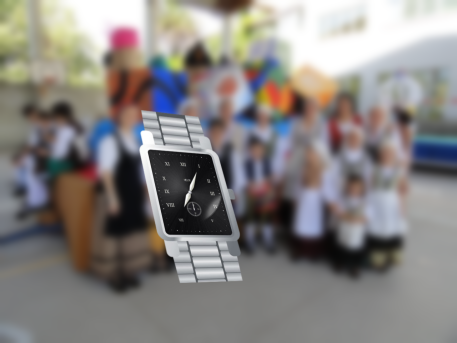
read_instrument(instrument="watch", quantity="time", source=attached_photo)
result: 7:05
